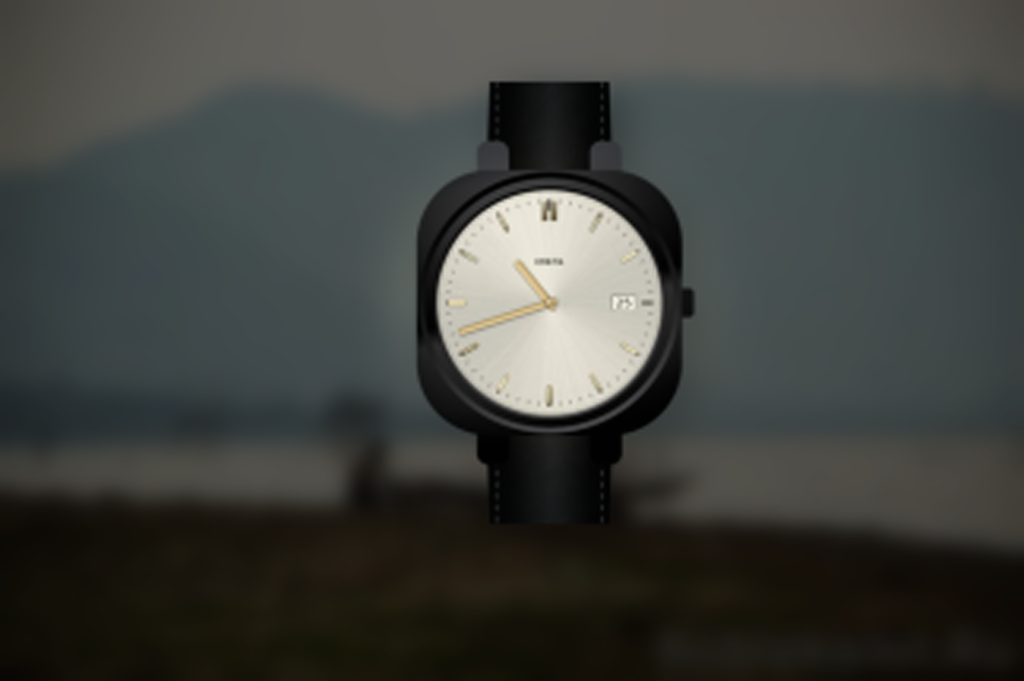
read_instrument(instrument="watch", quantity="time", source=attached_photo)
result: 10:42
